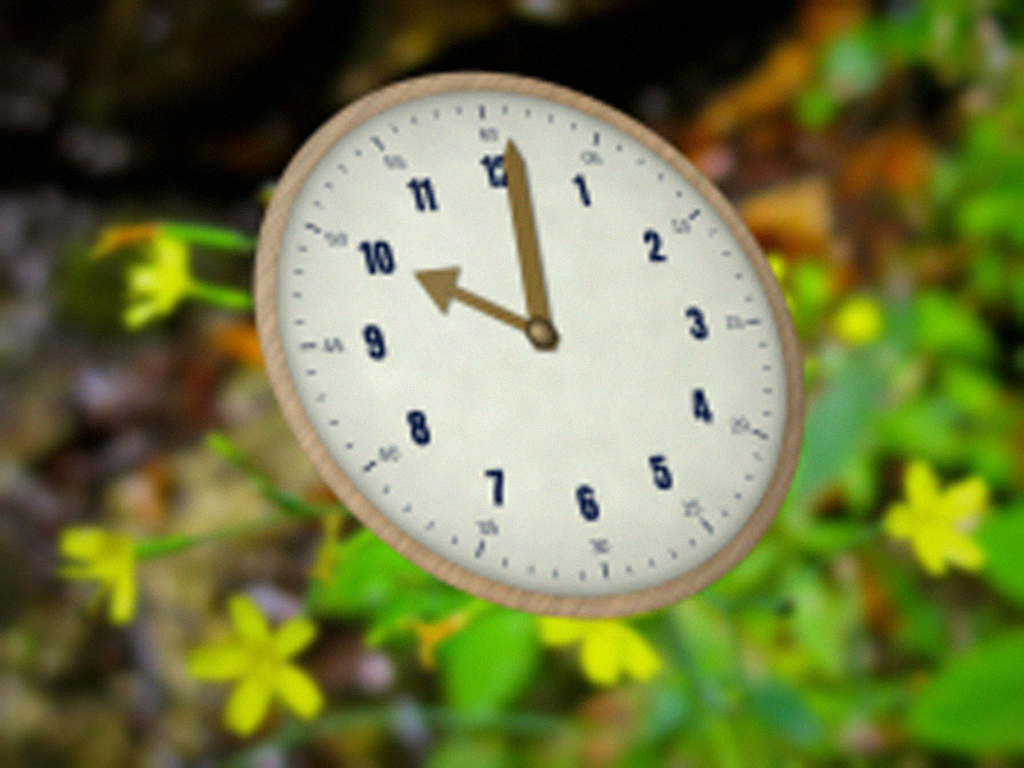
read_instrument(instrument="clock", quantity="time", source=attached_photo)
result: 10:01
